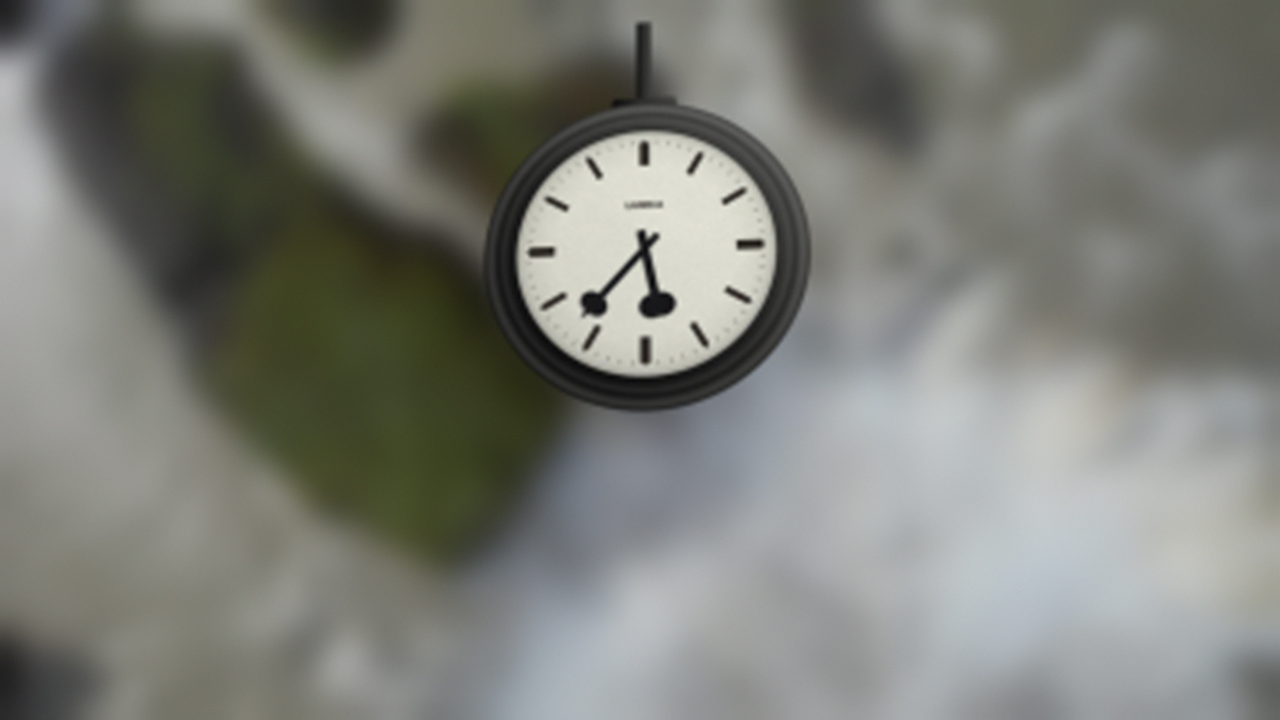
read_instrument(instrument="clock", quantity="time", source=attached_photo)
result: 5:37
